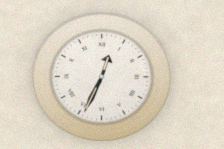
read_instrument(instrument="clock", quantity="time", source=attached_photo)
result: 12:34
